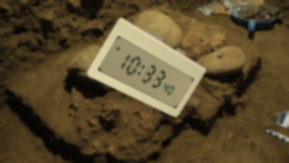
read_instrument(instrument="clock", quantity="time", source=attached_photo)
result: 10:33
